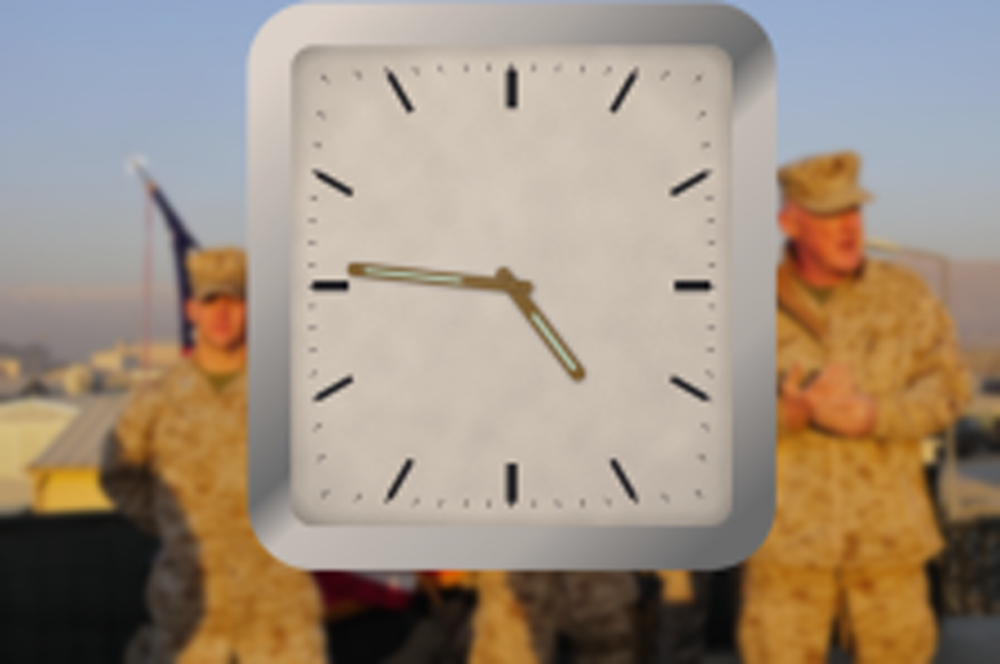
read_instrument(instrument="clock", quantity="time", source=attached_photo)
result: 4:46
